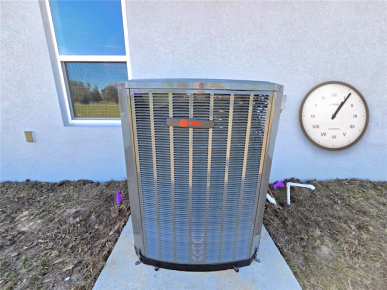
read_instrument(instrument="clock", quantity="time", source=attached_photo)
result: 1:06
